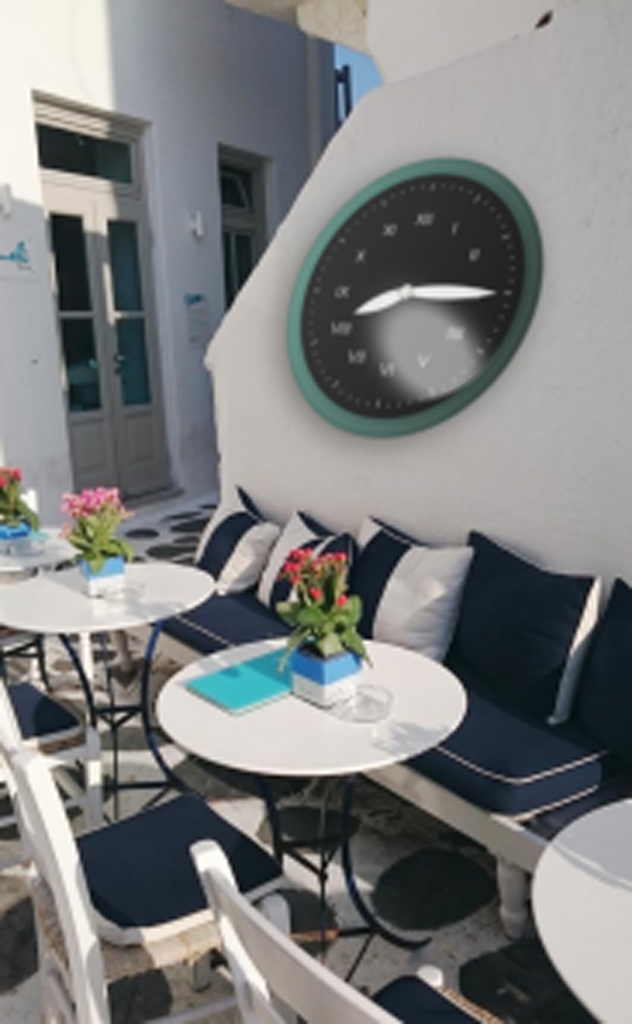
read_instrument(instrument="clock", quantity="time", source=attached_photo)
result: 8:15
